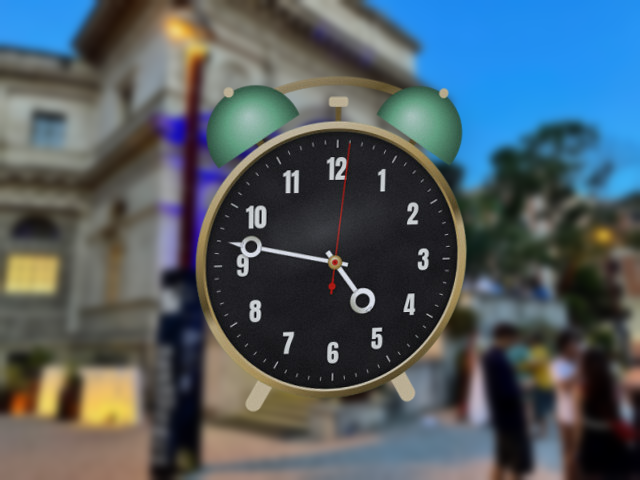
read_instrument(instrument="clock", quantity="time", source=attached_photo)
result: 4:47:01
